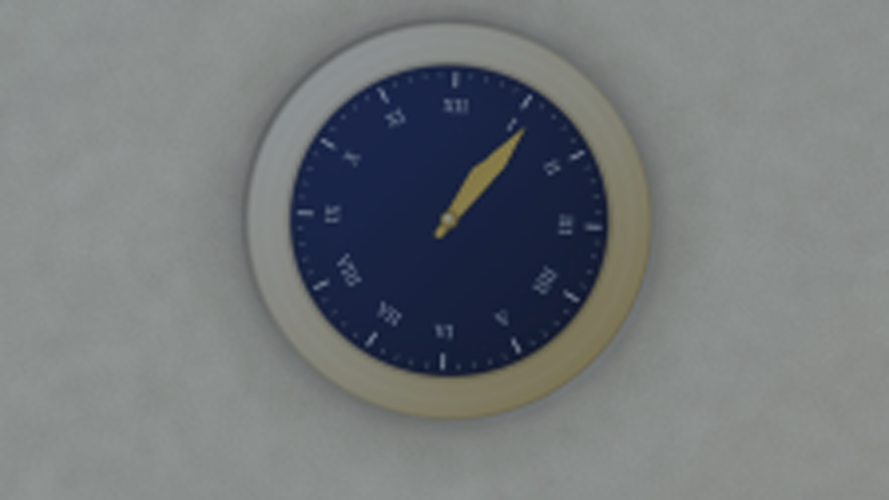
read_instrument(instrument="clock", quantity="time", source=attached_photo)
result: 1:06
